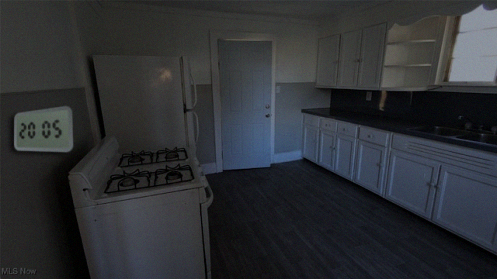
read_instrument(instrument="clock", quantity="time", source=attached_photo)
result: 20:05
